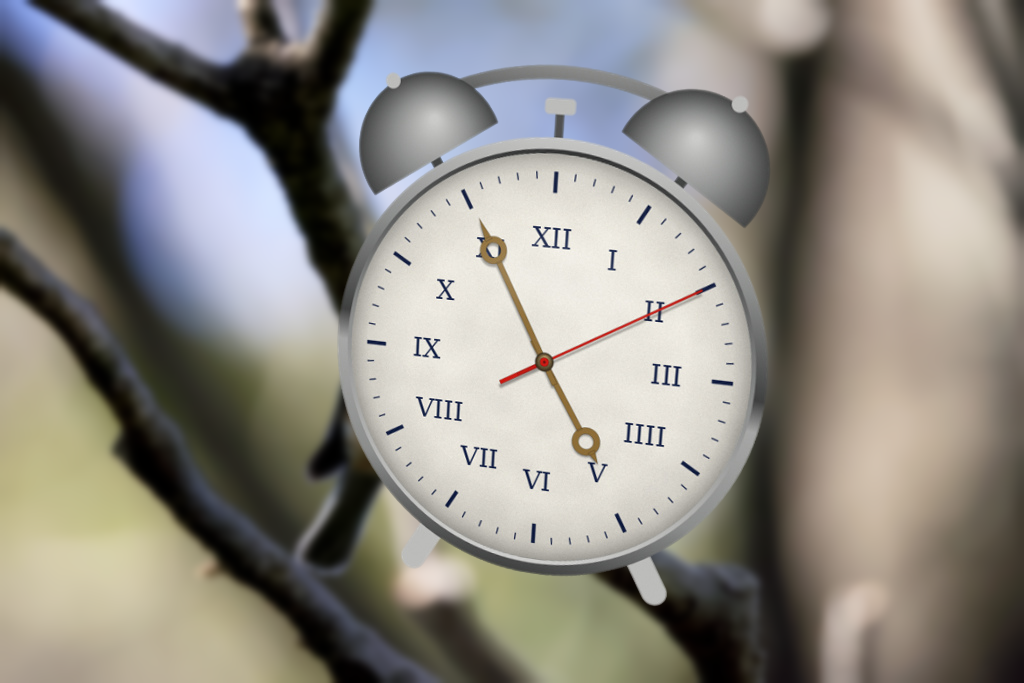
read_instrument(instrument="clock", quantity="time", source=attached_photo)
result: 4:55:10
